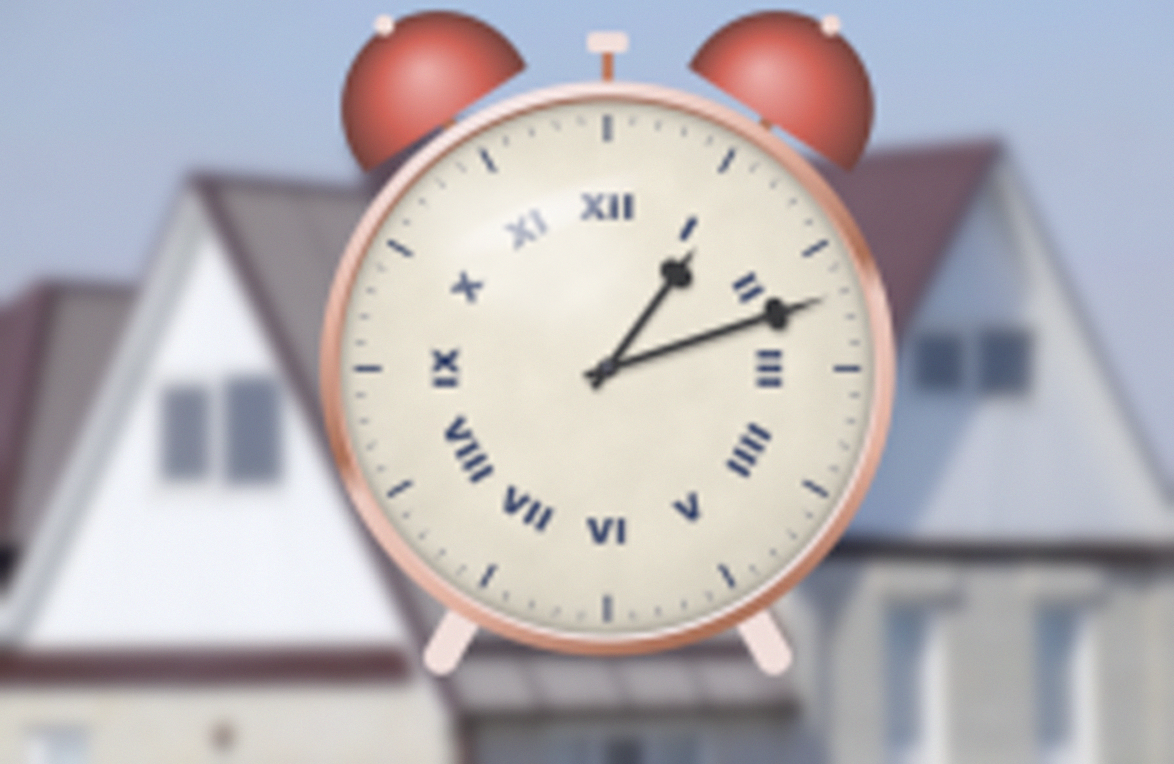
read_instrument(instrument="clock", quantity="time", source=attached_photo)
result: 1:12
